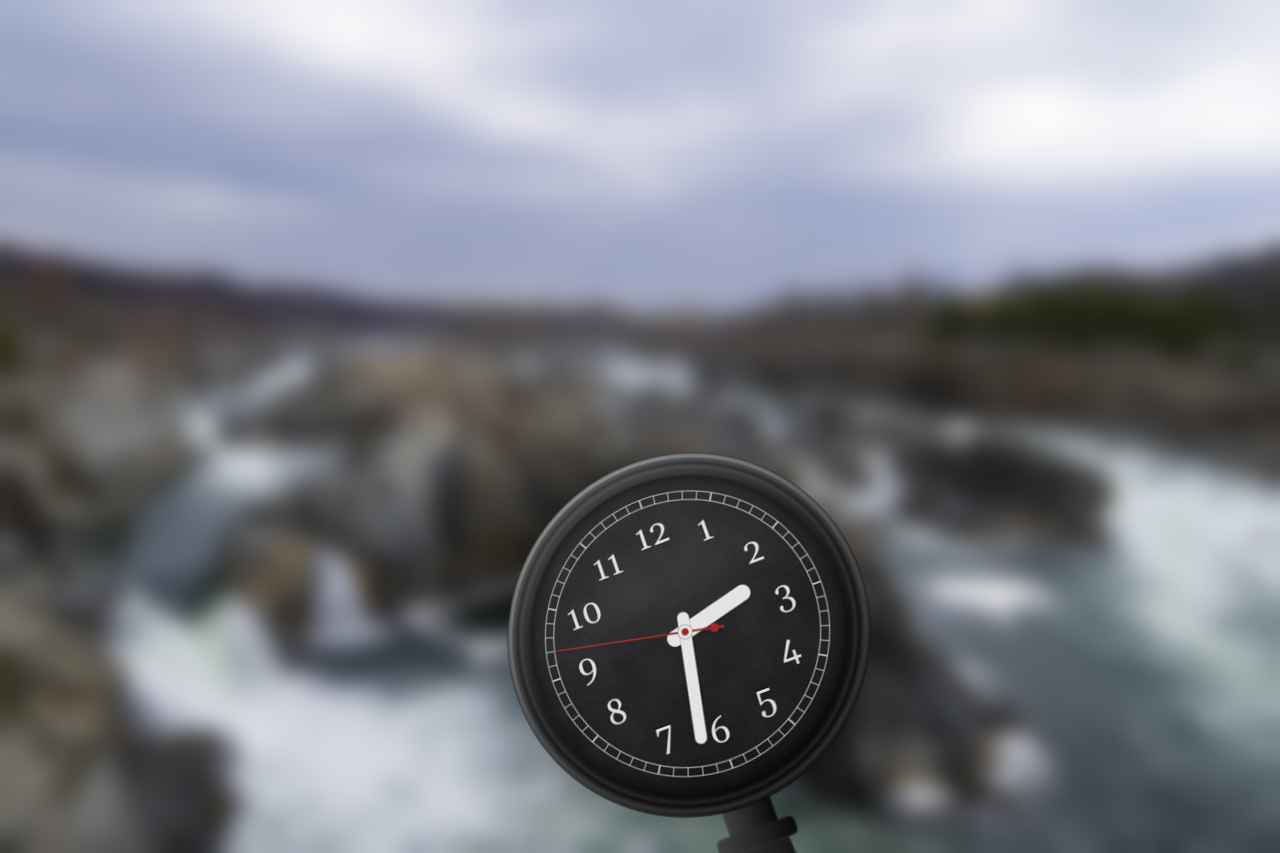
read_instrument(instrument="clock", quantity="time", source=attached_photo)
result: 2:31:47
